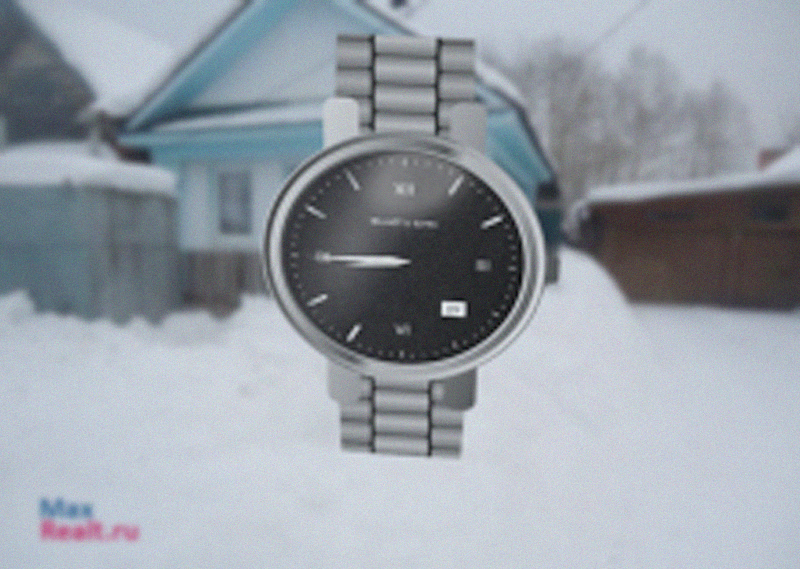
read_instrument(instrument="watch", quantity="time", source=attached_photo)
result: 8:45
